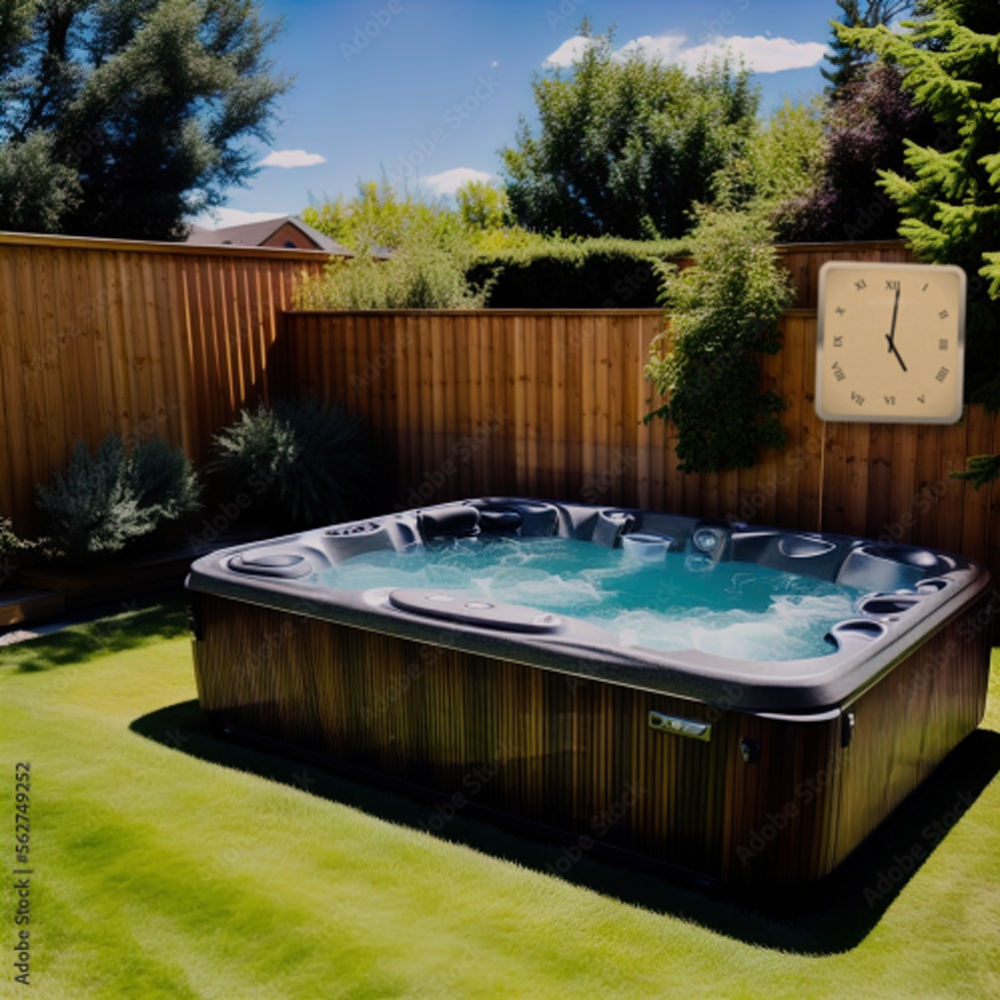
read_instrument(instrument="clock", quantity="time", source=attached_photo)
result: 5:01
